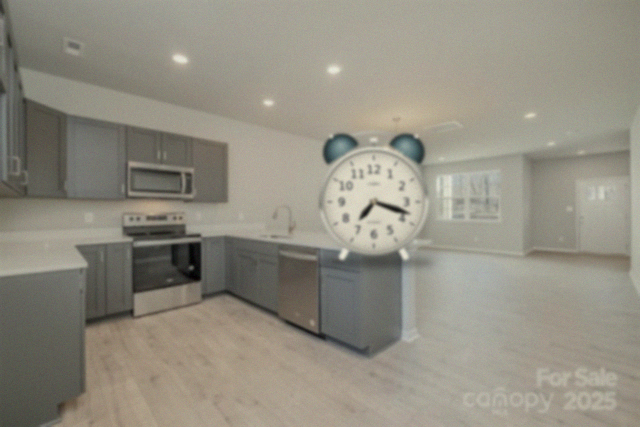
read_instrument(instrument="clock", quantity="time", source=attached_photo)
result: 7:18
